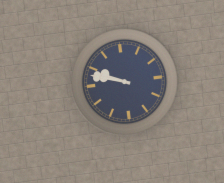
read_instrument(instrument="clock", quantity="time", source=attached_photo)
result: 9:48
